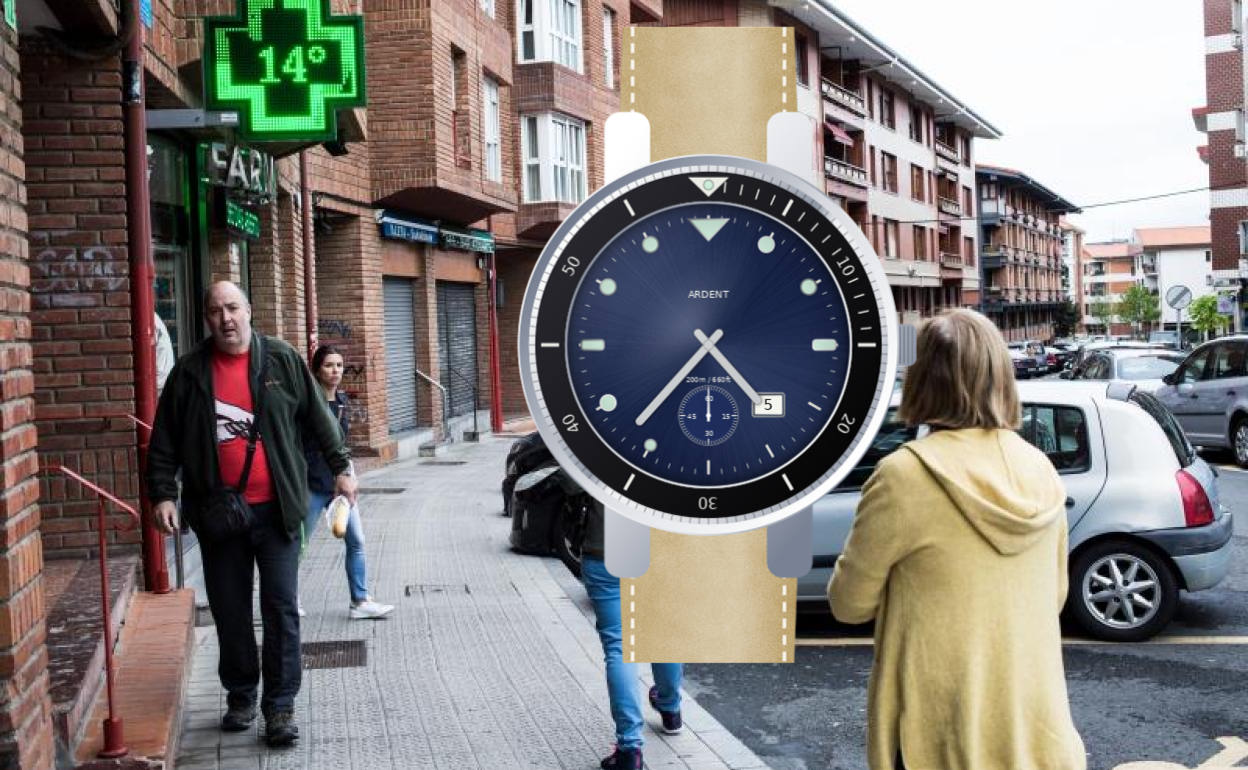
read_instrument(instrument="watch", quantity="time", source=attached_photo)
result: 4:37
